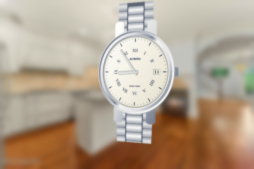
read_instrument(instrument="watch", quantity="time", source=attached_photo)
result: 8:54
